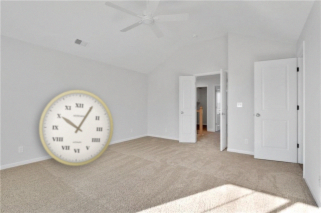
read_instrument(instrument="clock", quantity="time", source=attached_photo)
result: 10:05
